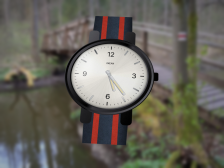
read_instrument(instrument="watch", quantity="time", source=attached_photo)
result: 5:24
